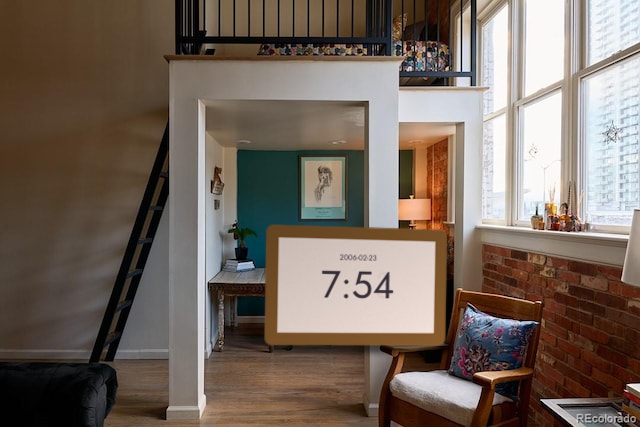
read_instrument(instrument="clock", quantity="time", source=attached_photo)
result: 7:54
